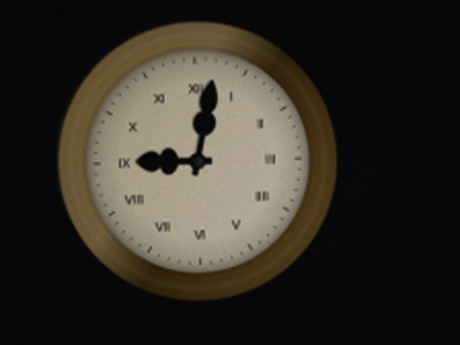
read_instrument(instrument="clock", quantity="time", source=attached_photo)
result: 9:02
